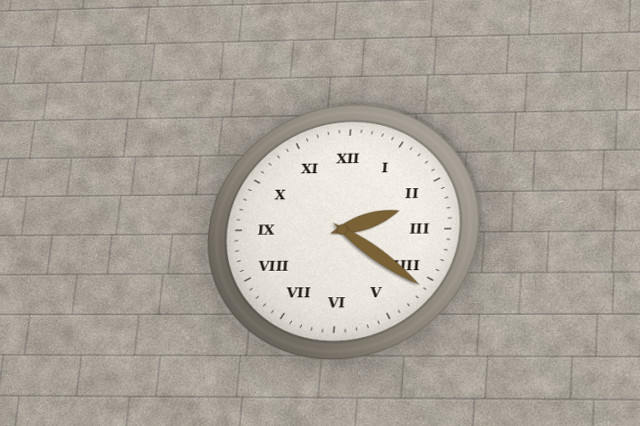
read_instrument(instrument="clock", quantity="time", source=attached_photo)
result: 2:21
